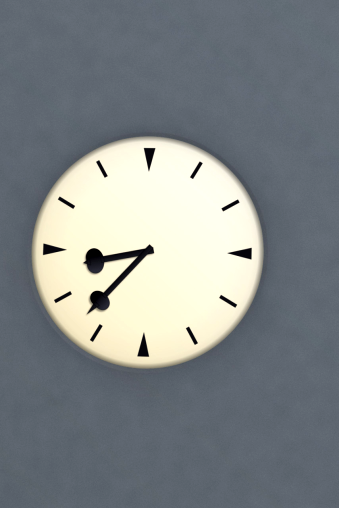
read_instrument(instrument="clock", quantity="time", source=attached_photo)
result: 8:37
